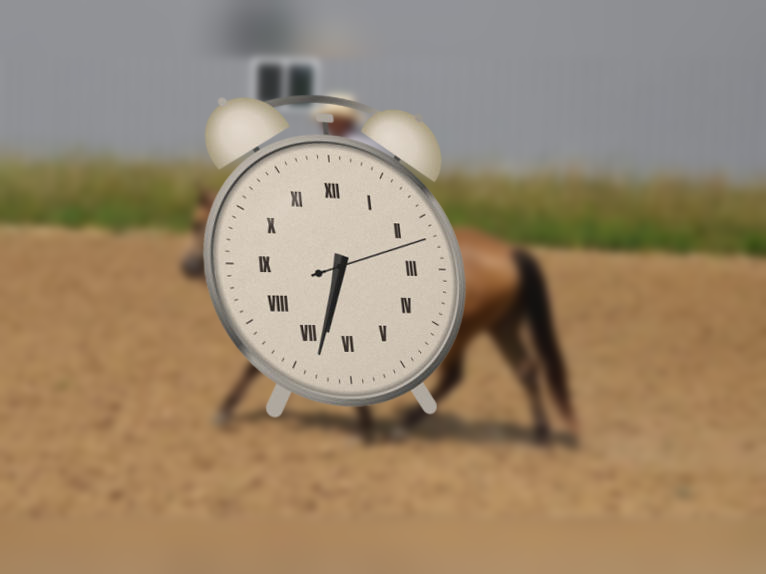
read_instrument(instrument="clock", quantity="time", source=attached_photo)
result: 6:33:12
